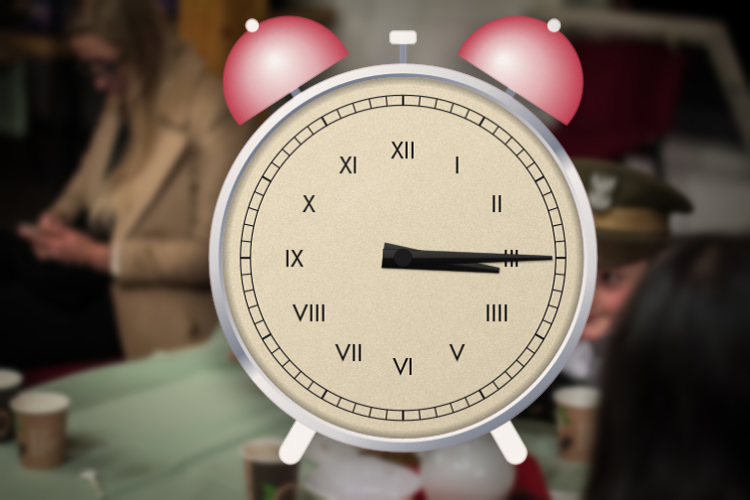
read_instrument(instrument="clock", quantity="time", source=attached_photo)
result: 3:15
